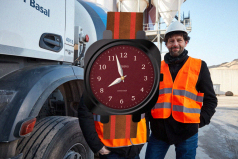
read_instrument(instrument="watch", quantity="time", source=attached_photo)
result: 7:57
